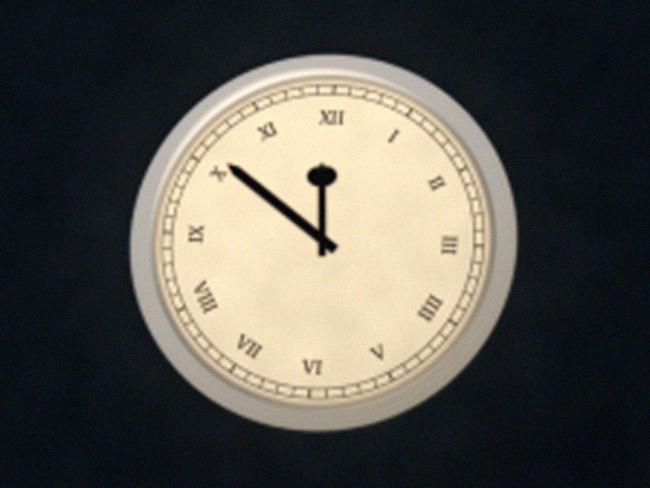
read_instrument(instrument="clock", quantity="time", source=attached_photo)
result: 11:51
